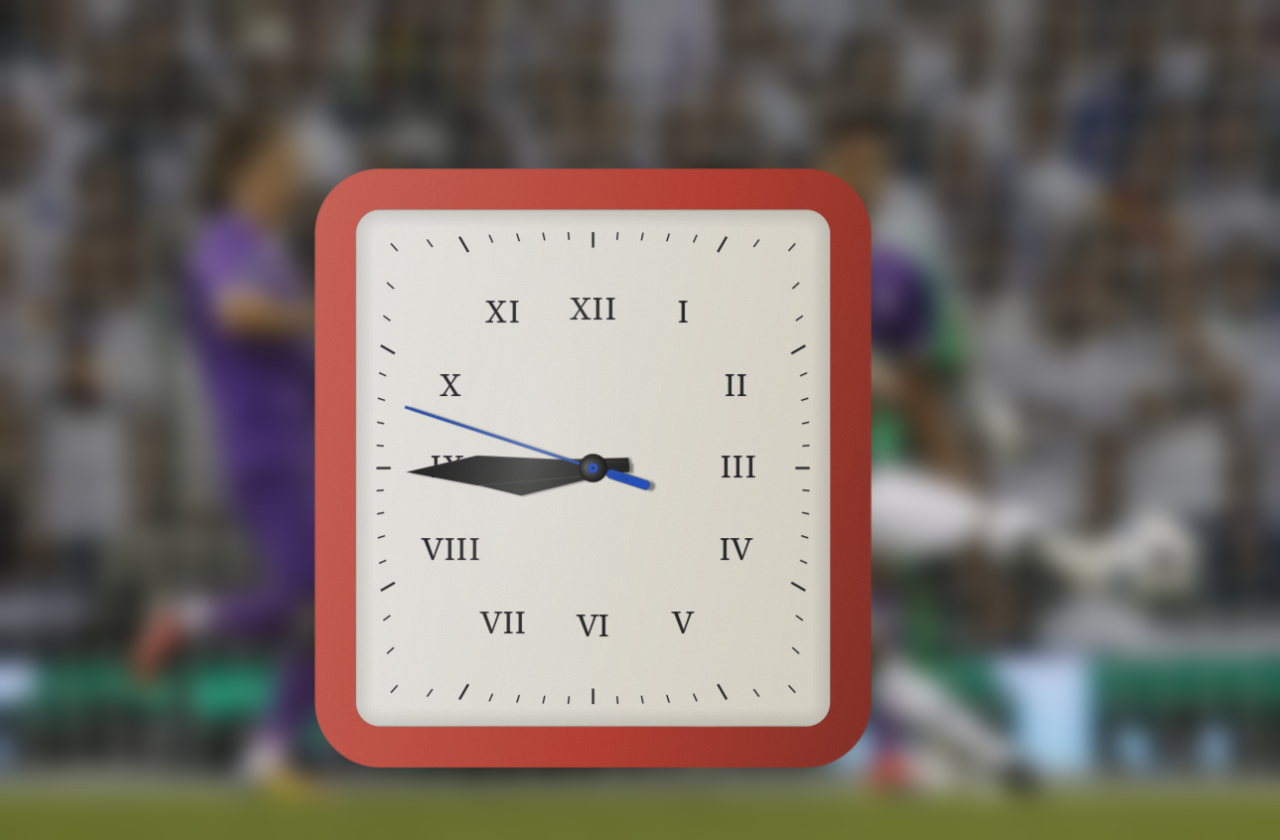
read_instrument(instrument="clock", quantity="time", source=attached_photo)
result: 8:44:48
